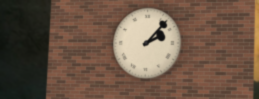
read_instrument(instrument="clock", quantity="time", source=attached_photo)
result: 2:07
